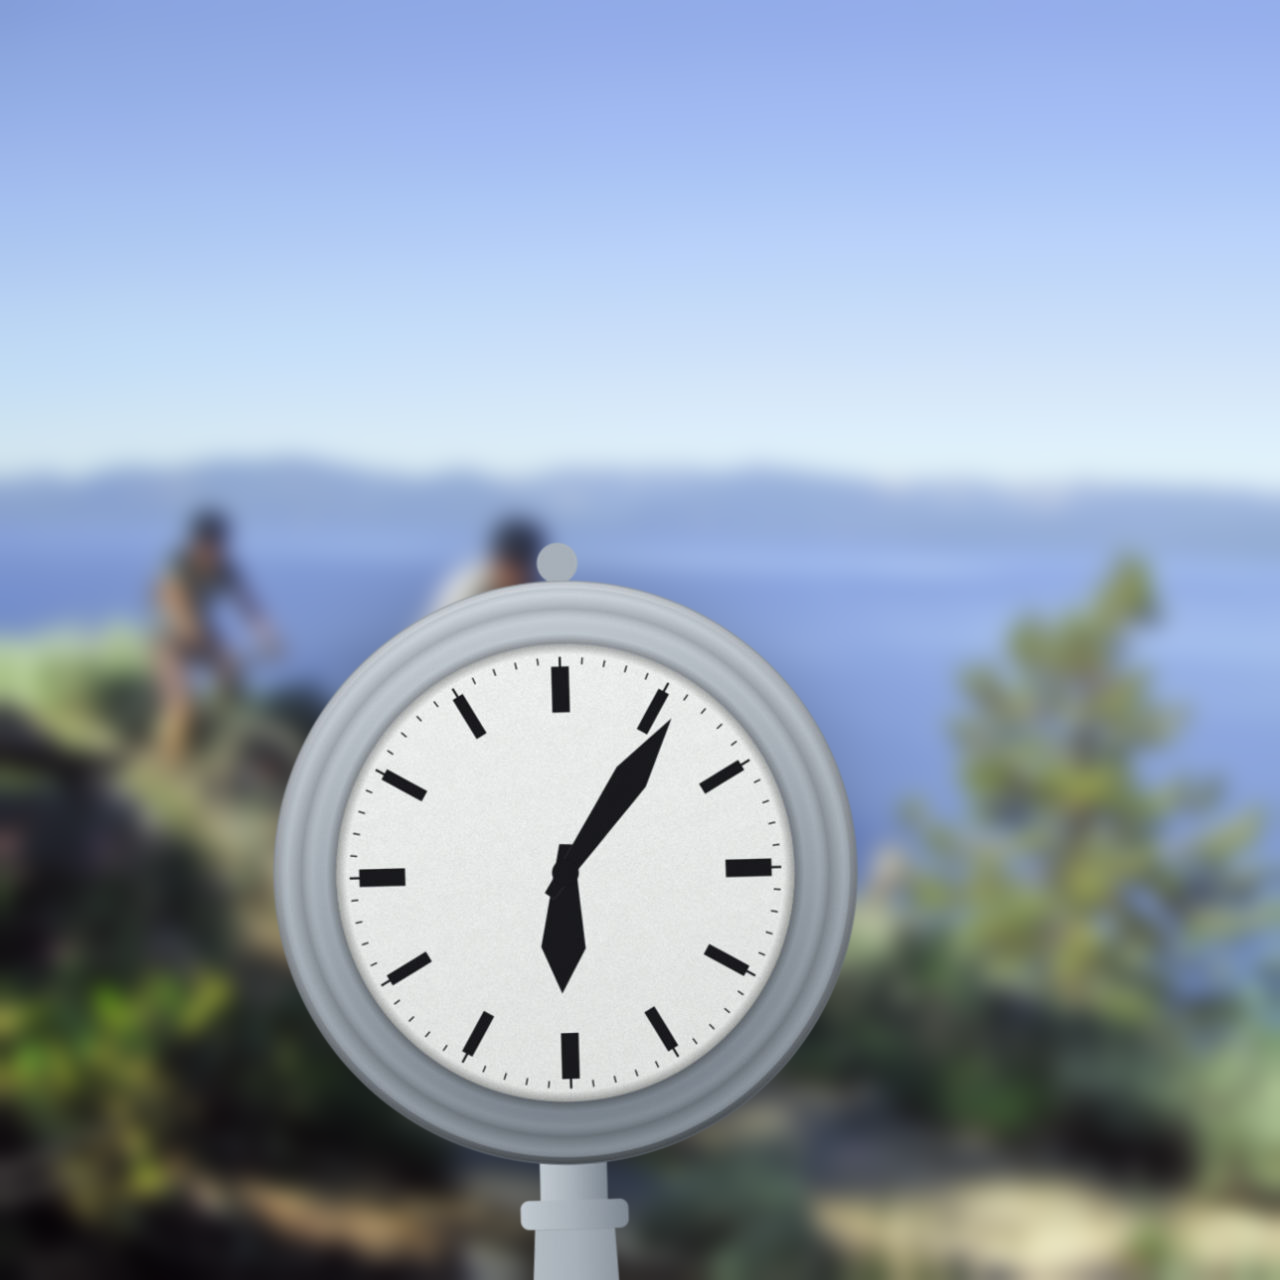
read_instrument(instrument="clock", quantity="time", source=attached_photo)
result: 6:06
